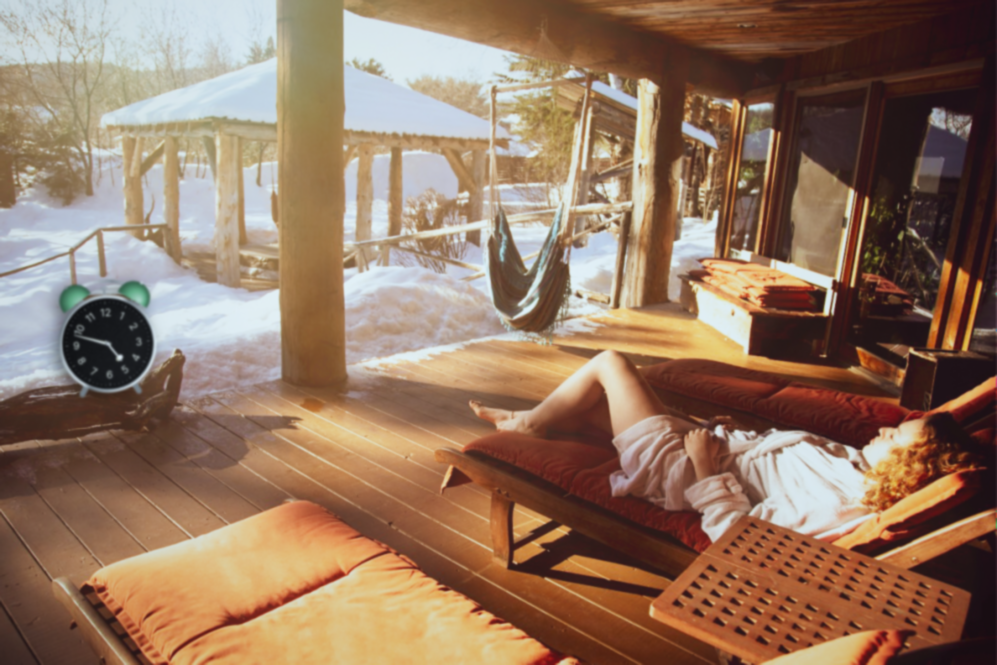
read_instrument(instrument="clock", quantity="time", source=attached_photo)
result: 4:48
